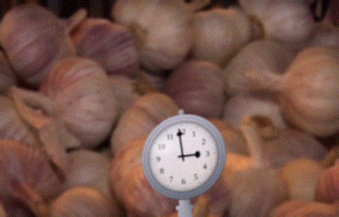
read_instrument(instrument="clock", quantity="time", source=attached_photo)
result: 2:59
